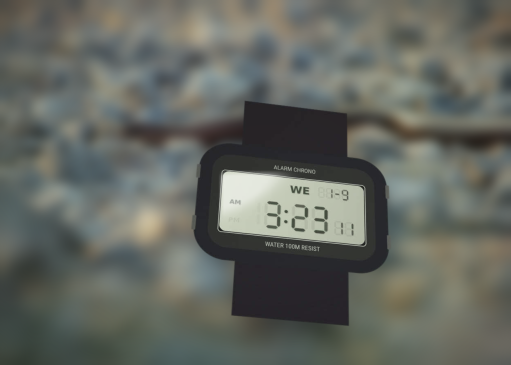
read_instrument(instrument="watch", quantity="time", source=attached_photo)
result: 3:23:11
